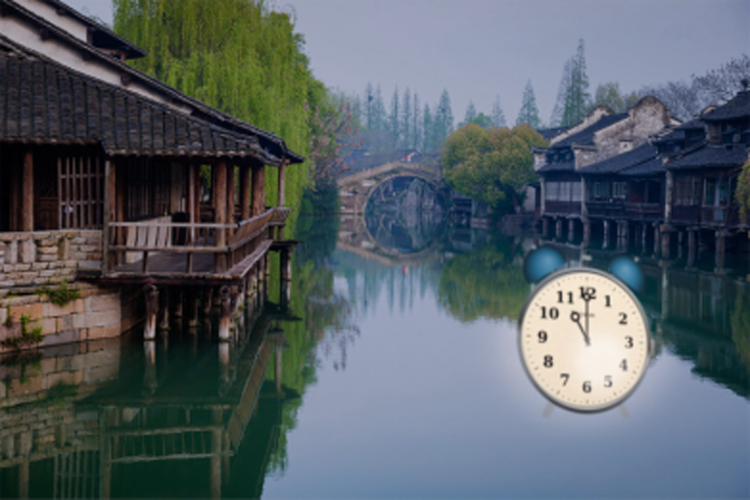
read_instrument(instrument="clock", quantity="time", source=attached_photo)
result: 11:00
